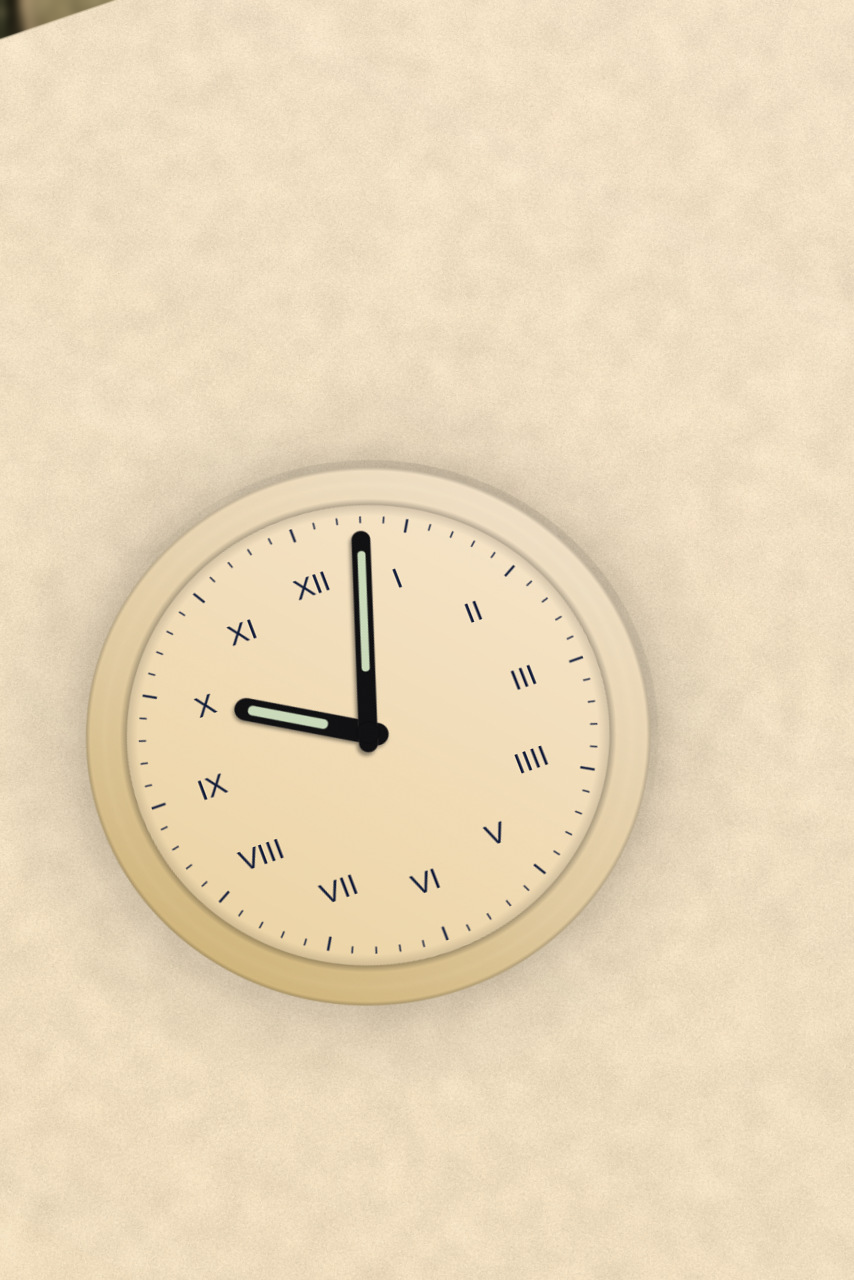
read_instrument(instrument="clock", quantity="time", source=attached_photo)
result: 10:03
